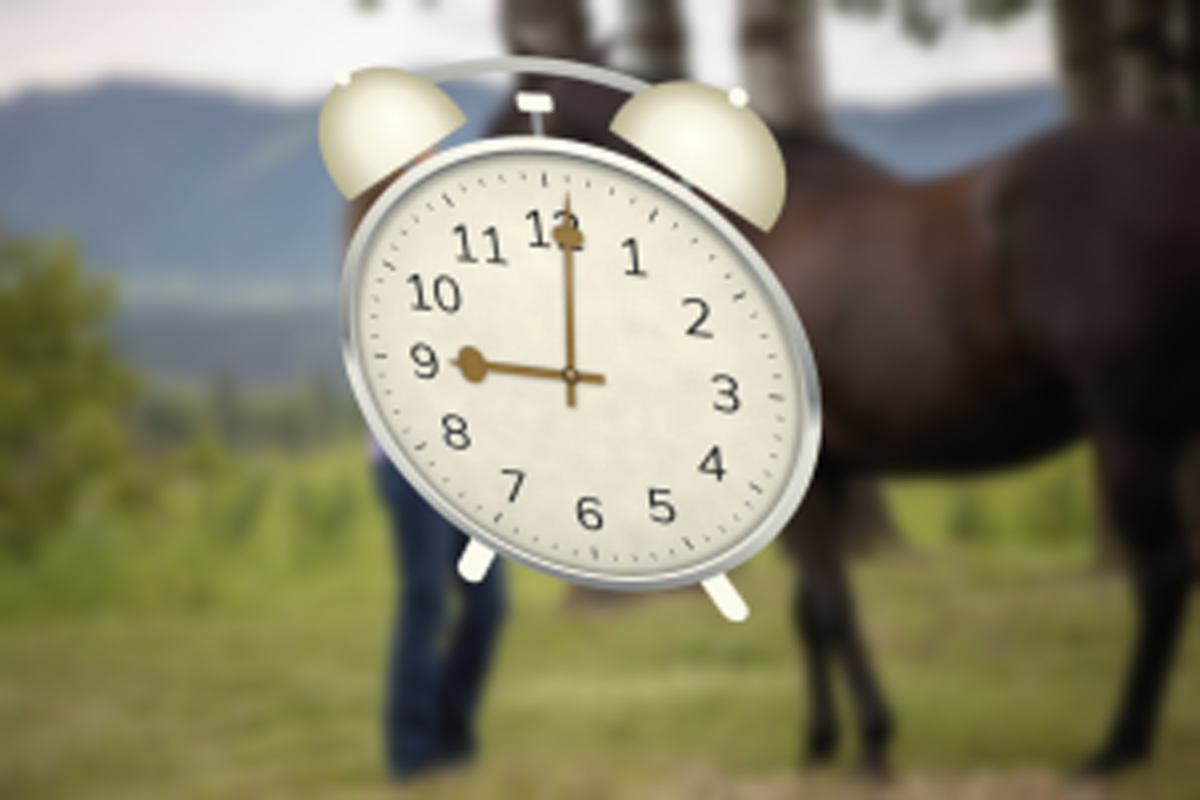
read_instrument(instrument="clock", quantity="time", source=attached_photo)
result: 9:01
